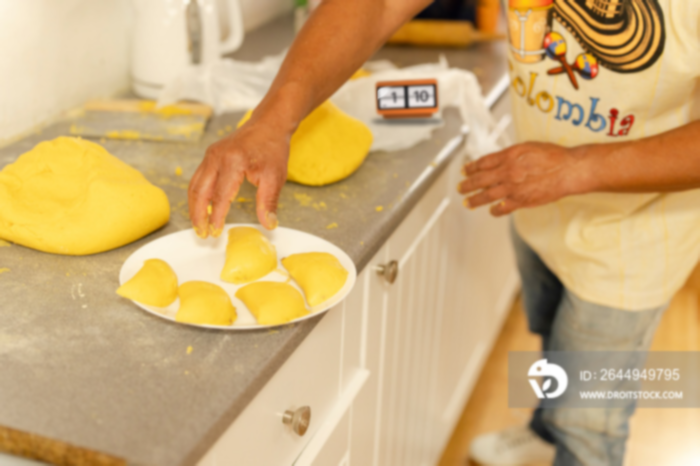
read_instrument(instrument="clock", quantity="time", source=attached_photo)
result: 1:10
